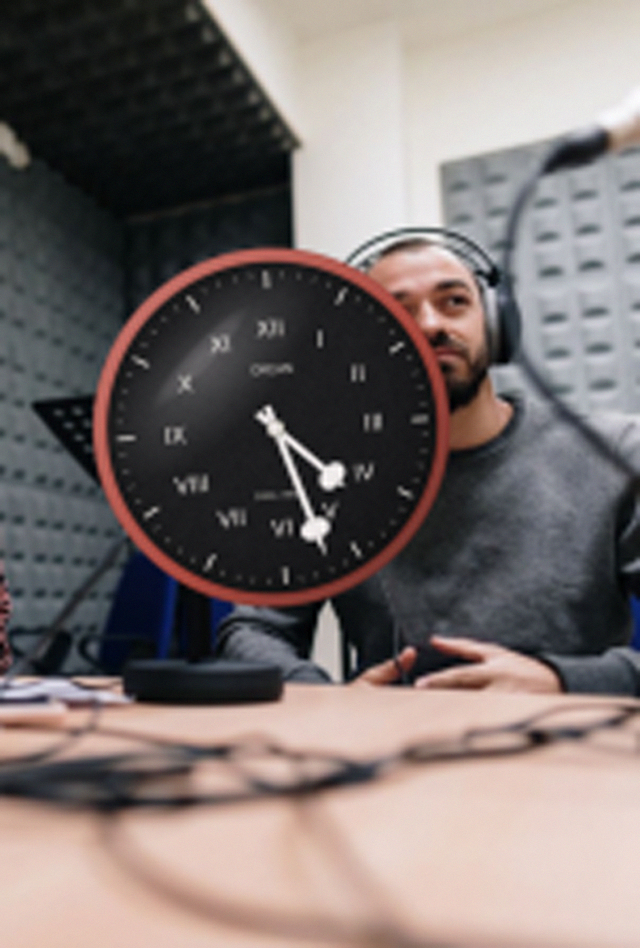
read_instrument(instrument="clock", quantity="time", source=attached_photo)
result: 4:27
